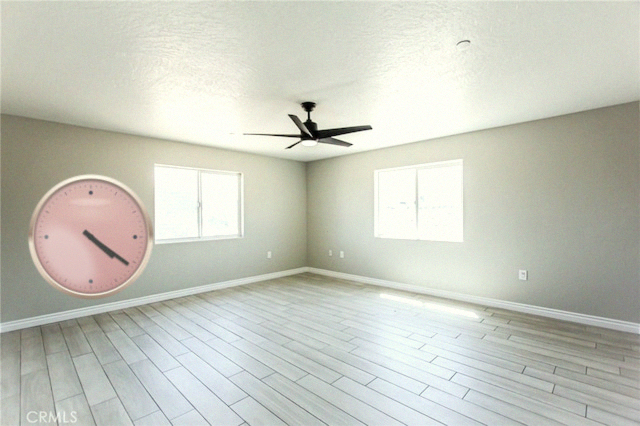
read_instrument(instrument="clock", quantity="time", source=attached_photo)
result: 4:21
